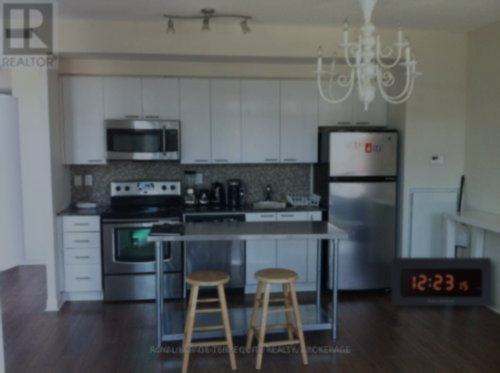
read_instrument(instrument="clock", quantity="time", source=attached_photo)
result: 12:23
